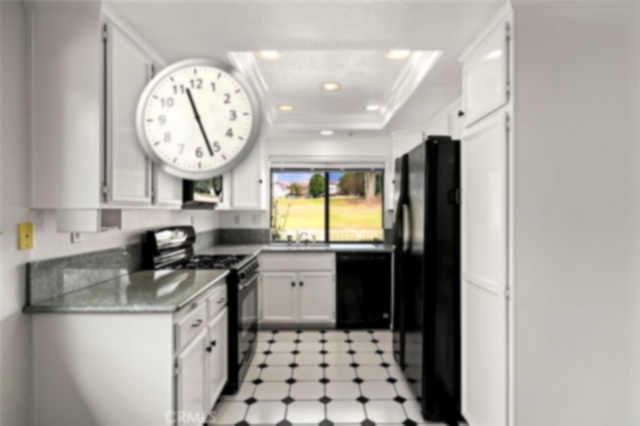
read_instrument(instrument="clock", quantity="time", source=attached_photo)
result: 11:27
